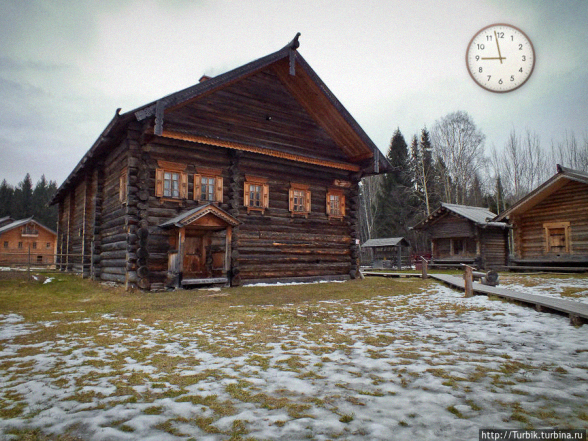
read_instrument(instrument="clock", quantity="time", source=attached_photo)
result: 8:58
